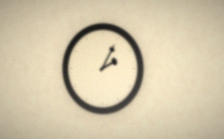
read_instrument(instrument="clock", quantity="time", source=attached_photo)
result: 2:05
